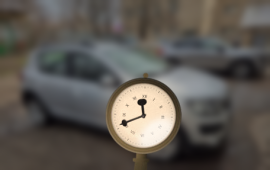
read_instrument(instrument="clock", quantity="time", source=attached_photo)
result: 11:41
